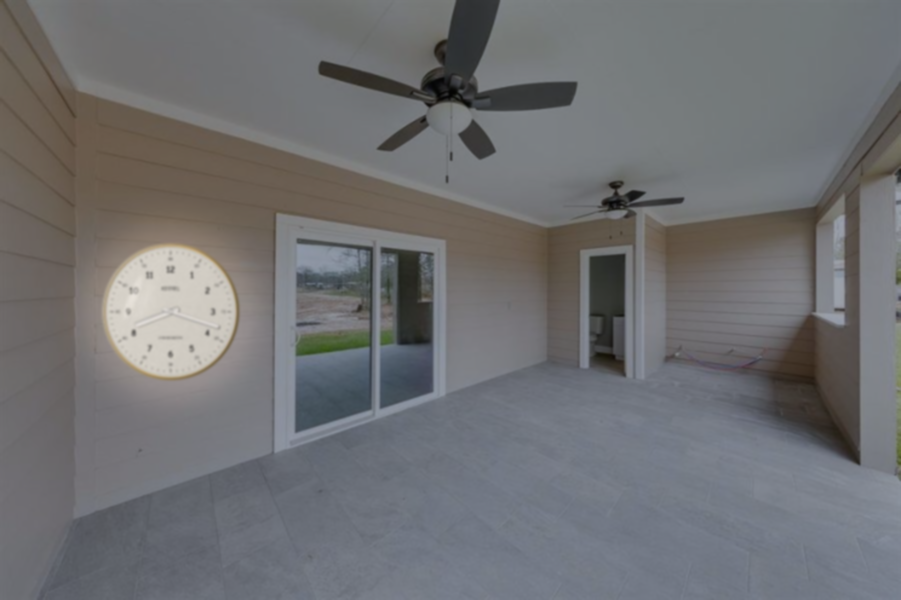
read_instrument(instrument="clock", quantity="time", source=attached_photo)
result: 8:18
